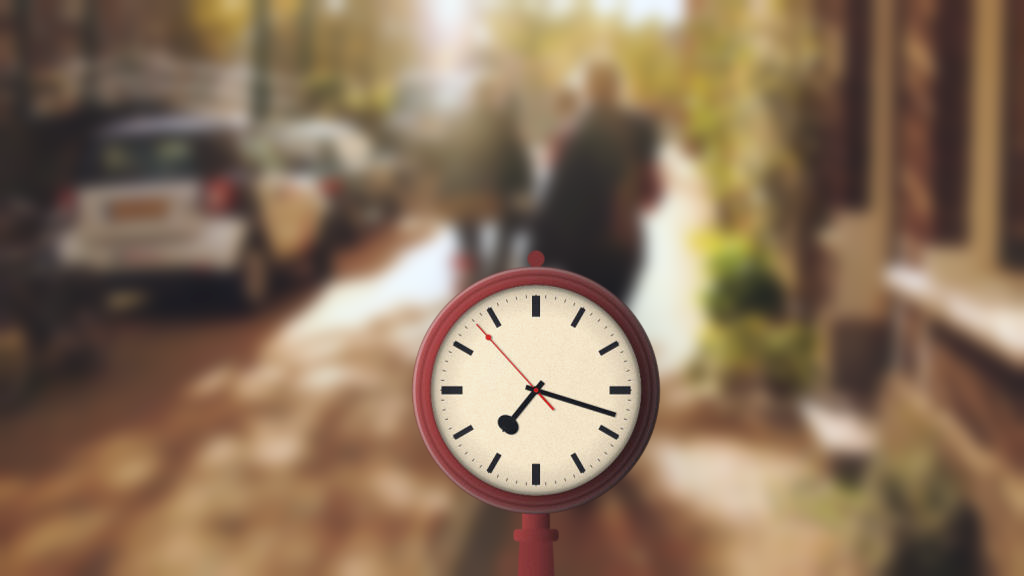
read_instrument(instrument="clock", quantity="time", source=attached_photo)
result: 7:17:53
